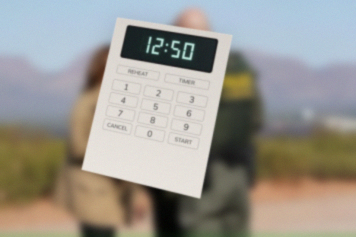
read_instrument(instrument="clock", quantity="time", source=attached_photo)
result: 12:50
